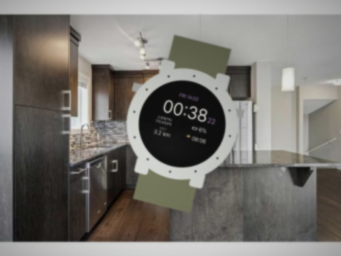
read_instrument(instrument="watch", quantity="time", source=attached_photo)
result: 0:38
